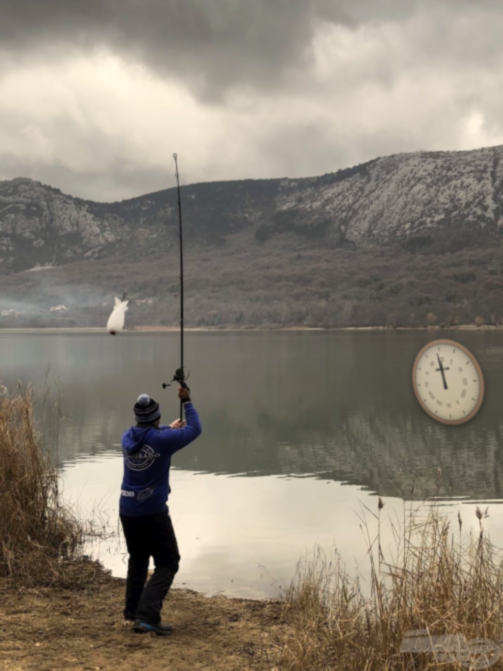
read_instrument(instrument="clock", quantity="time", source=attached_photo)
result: 11:59
